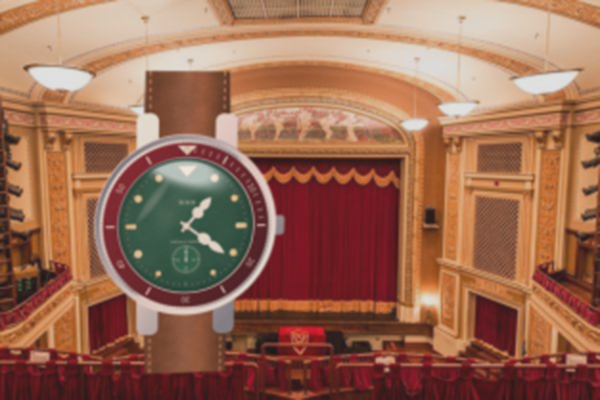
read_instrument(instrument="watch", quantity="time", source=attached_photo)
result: 1:21
